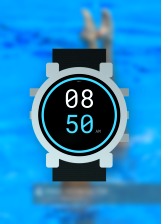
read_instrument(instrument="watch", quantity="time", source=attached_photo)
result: 8:50
